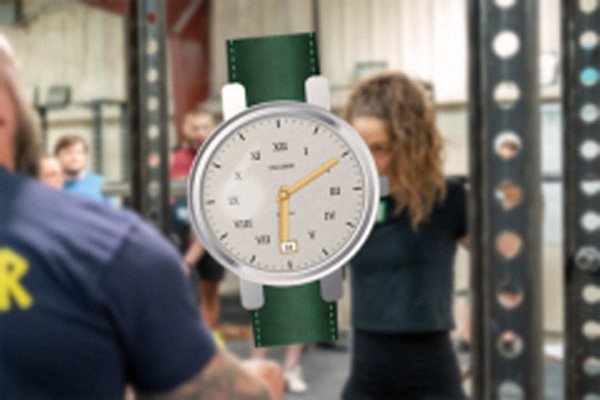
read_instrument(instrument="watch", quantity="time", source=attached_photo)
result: 6:10
